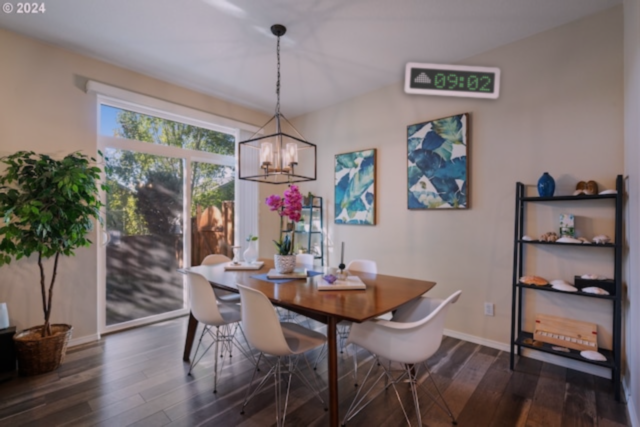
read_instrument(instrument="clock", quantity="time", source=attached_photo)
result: 9:02
